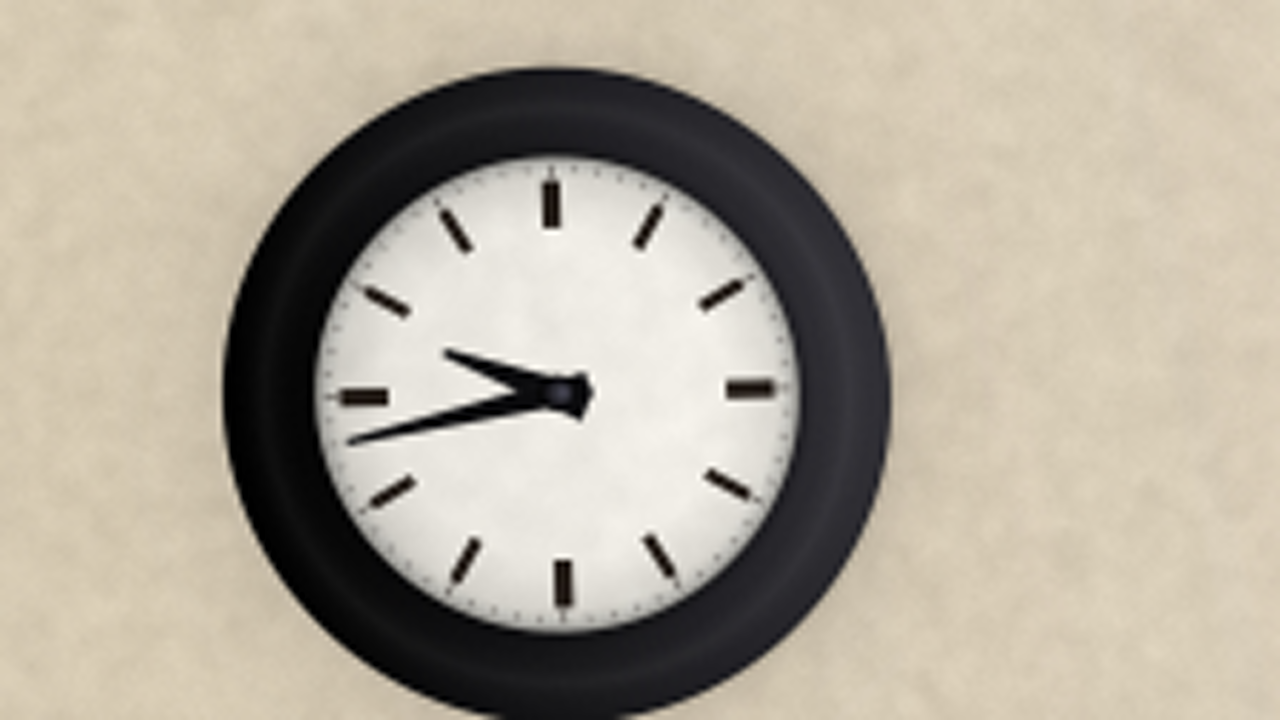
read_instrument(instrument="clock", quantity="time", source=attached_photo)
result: 9:43
